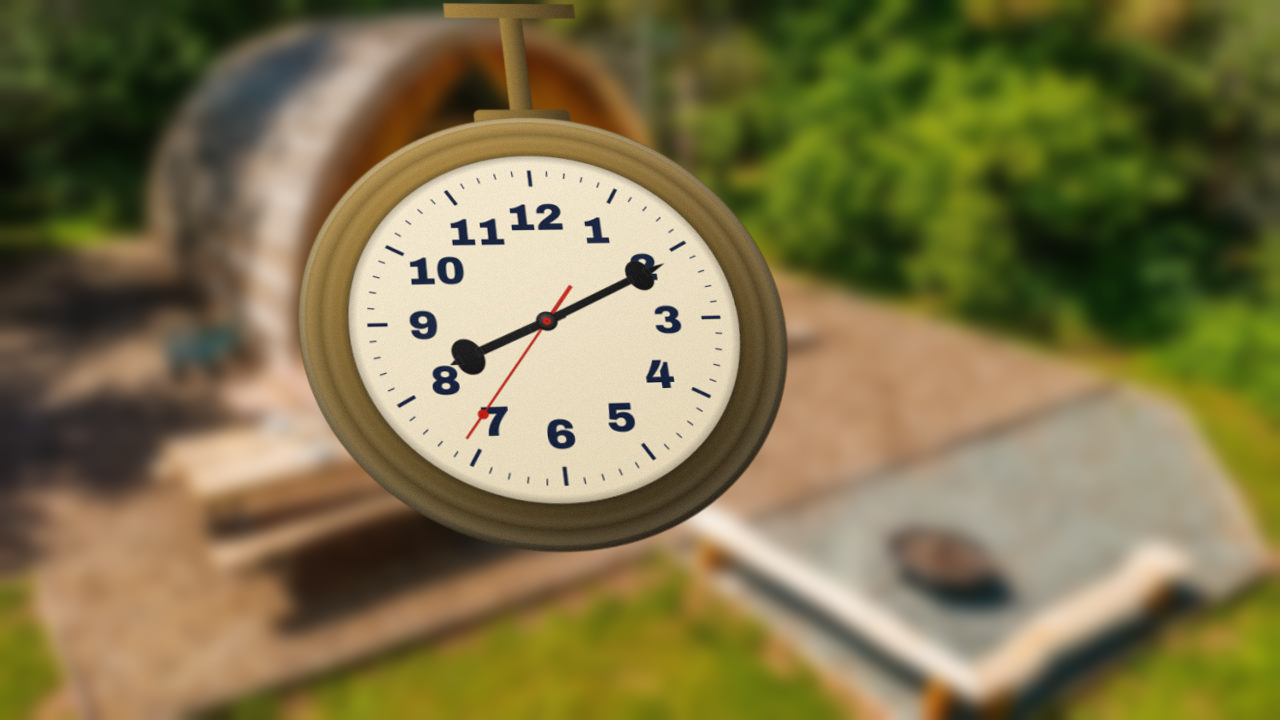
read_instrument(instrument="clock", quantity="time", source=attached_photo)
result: 8:10:36
